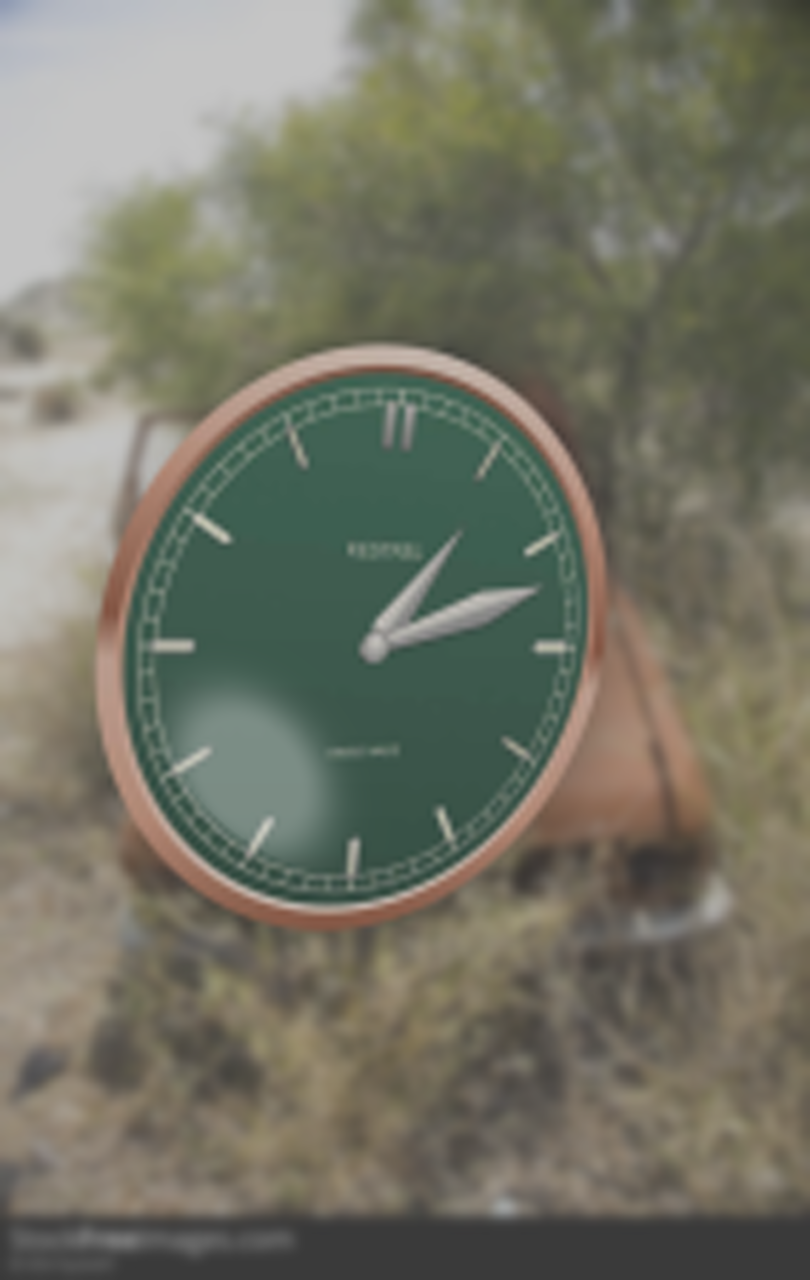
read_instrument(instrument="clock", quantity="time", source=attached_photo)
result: 1:12
